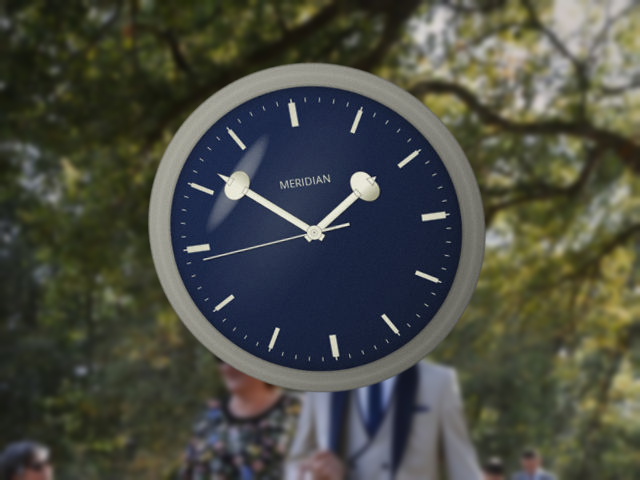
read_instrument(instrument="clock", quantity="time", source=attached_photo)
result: 1:51:44
